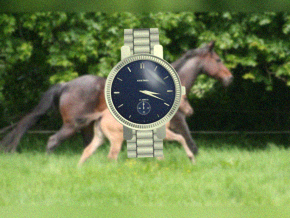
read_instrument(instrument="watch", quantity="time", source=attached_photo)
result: 3:19
